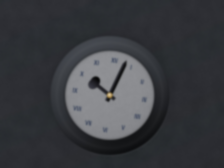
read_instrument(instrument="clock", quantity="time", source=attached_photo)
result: 10:03
